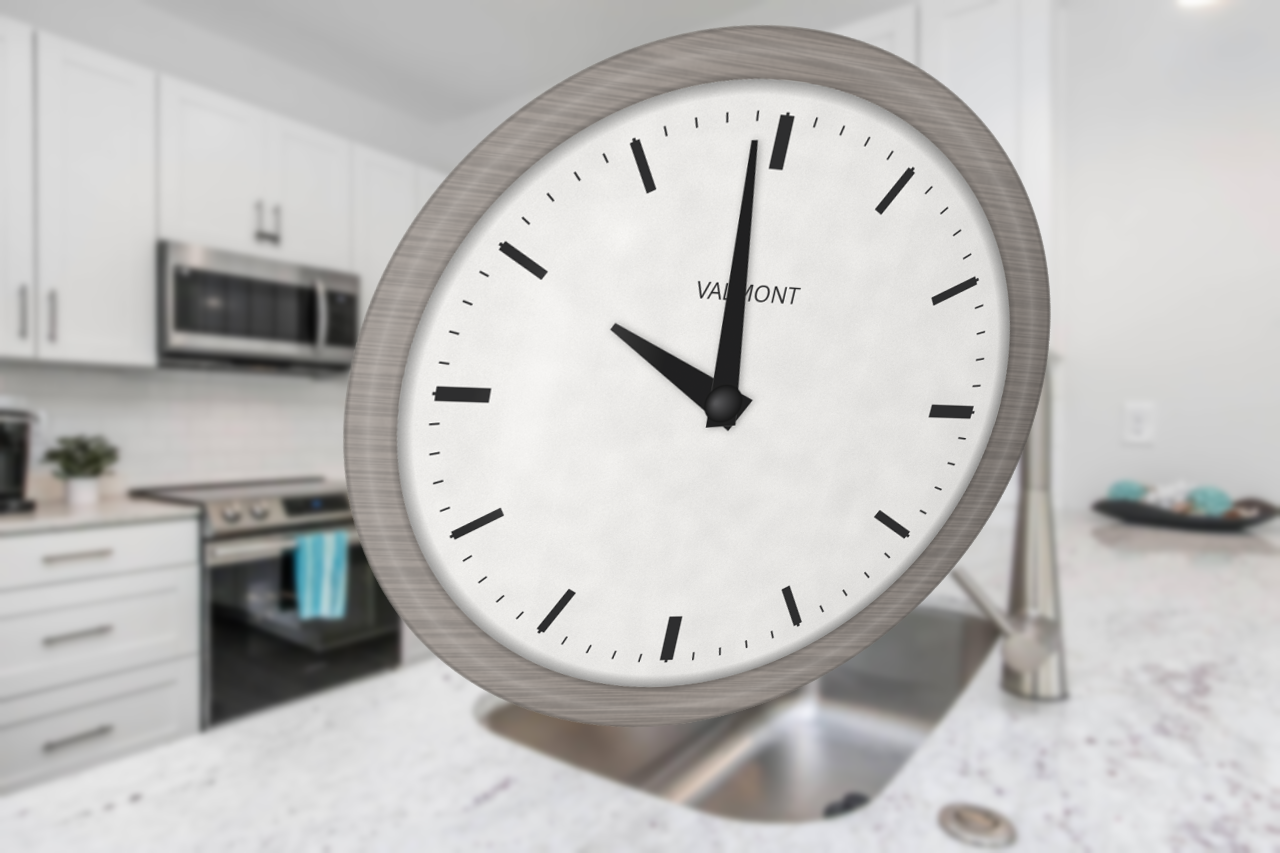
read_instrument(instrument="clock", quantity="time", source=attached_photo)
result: 9:59
